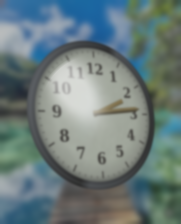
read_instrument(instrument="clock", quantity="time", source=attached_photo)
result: 2:14
